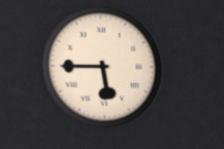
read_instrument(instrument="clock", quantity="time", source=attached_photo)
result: 5:45
